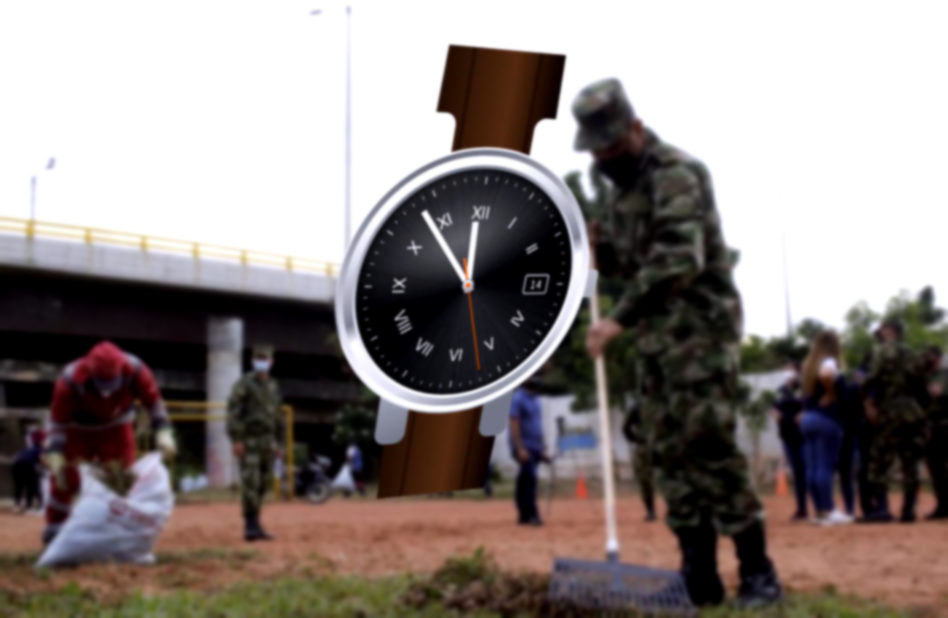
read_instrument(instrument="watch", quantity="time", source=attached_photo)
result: 11:53:27
